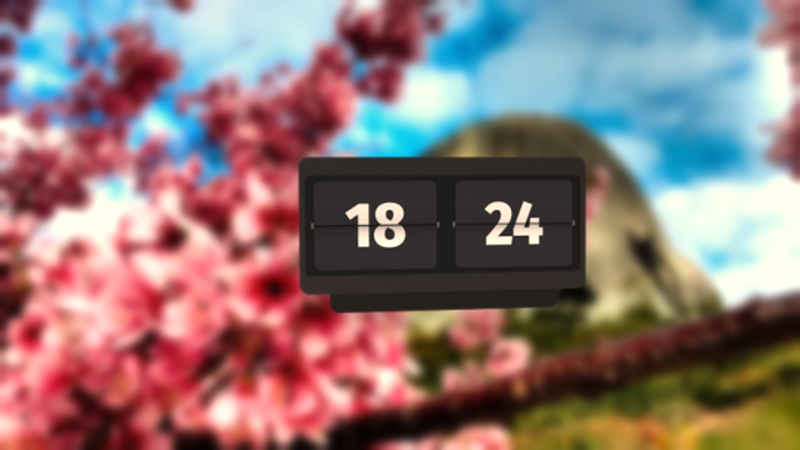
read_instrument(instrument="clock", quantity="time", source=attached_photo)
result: 18:24
